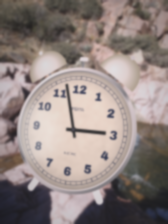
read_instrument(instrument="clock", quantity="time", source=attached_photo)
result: 2:57
